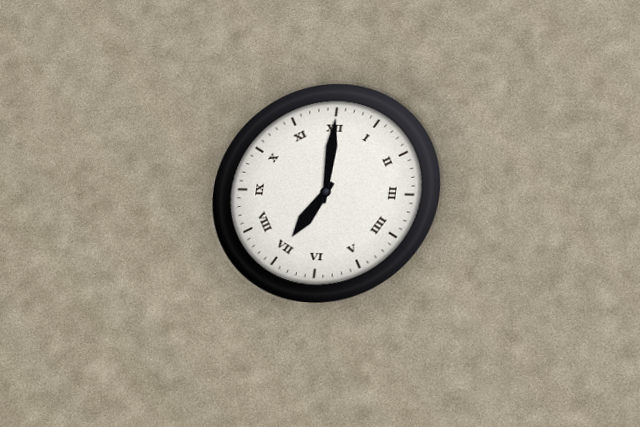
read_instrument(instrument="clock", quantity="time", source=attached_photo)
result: 7:00
